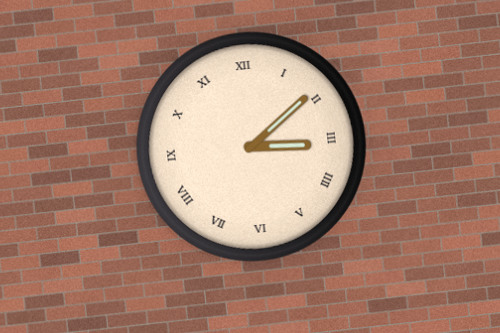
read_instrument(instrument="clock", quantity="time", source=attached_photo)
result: 3:09
